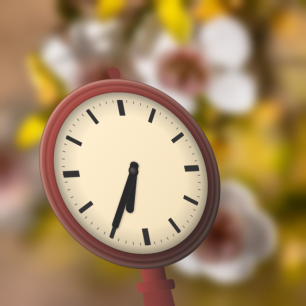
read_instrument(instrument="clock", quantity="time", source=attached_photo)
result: 6:35
